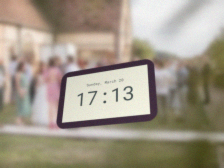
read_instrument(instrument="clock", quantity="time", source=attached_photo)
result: 17:13
